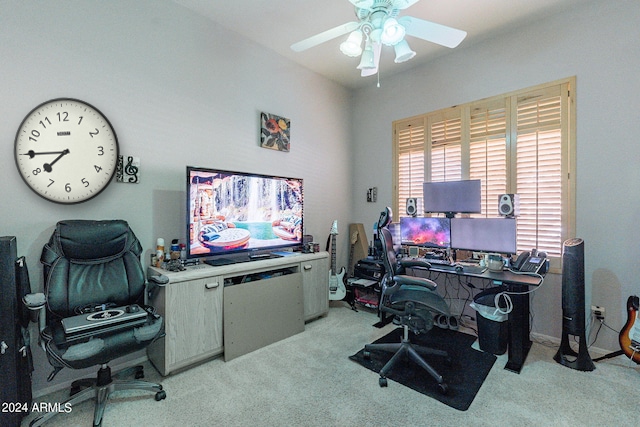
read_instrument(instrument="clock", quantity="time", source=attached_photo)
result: 7:45
